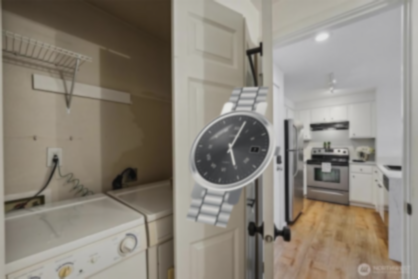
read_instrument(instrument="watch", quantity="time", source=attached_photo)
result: 5:02
